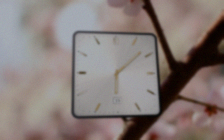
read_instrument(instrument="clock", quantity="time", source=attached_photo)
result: 6:08
